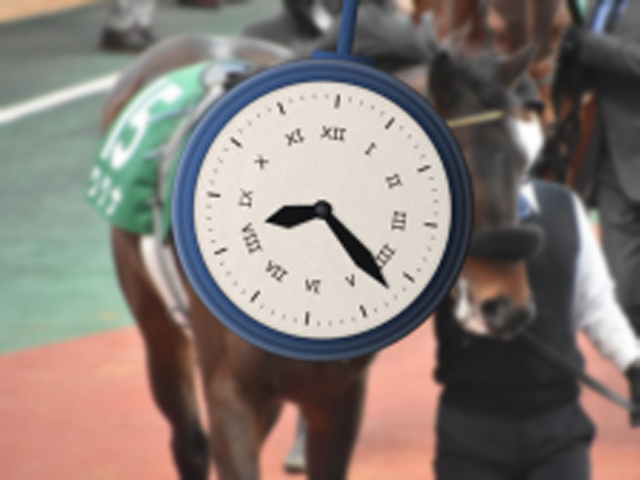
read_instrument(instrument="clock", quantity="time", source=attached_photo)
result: 8:22
